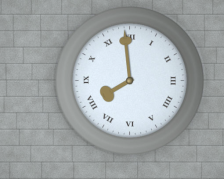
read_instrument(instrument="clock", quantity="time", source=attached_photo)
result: 7:59
